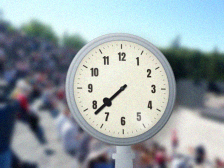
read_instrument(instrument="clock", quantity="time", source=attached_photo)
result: 7:38
